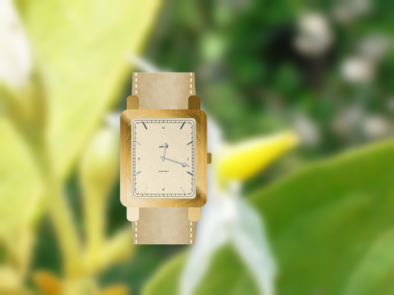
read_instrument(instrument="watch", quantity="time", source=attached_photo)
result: 12:18
